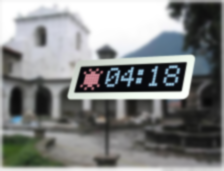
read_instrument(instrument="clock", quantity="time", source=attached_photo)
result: 4:18
